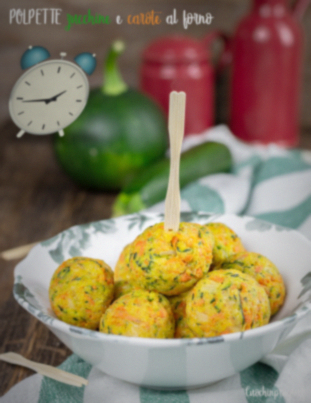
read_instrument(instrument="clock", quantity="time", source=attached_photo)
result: 1:44
